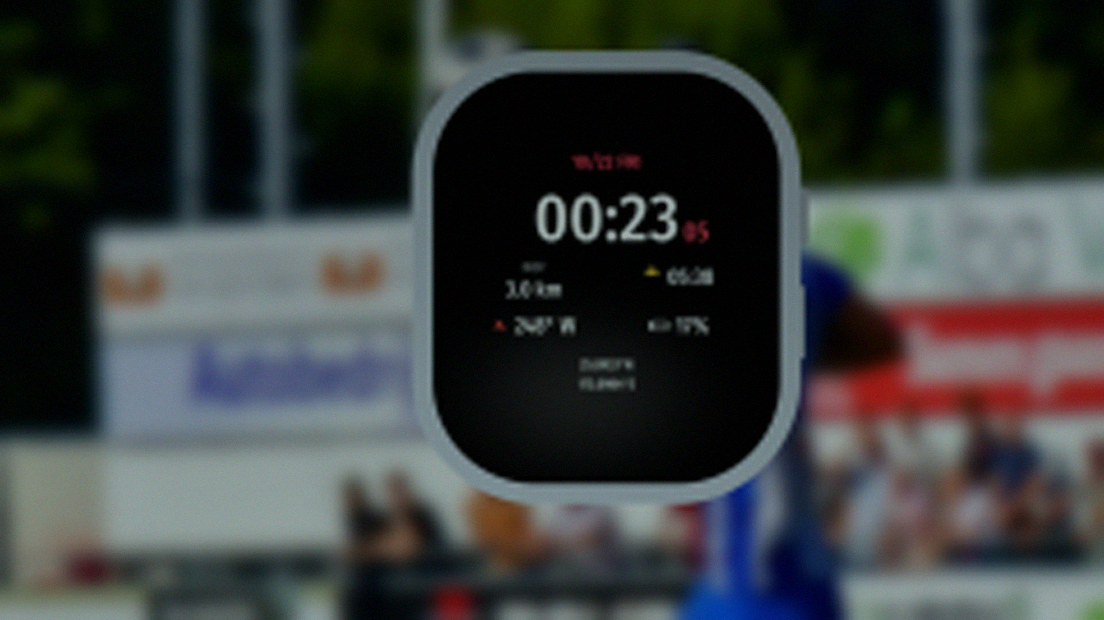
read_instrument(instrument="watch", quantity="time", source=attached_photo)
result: 0:23
